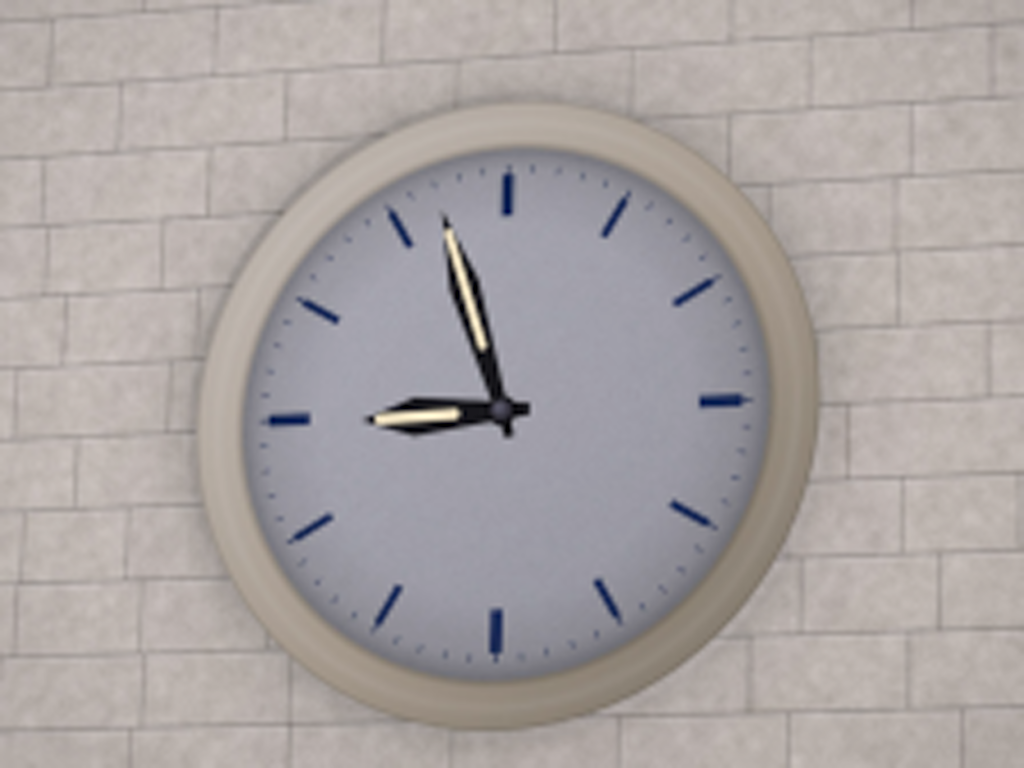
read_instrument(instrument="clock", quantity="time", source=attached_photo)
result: 8:57
